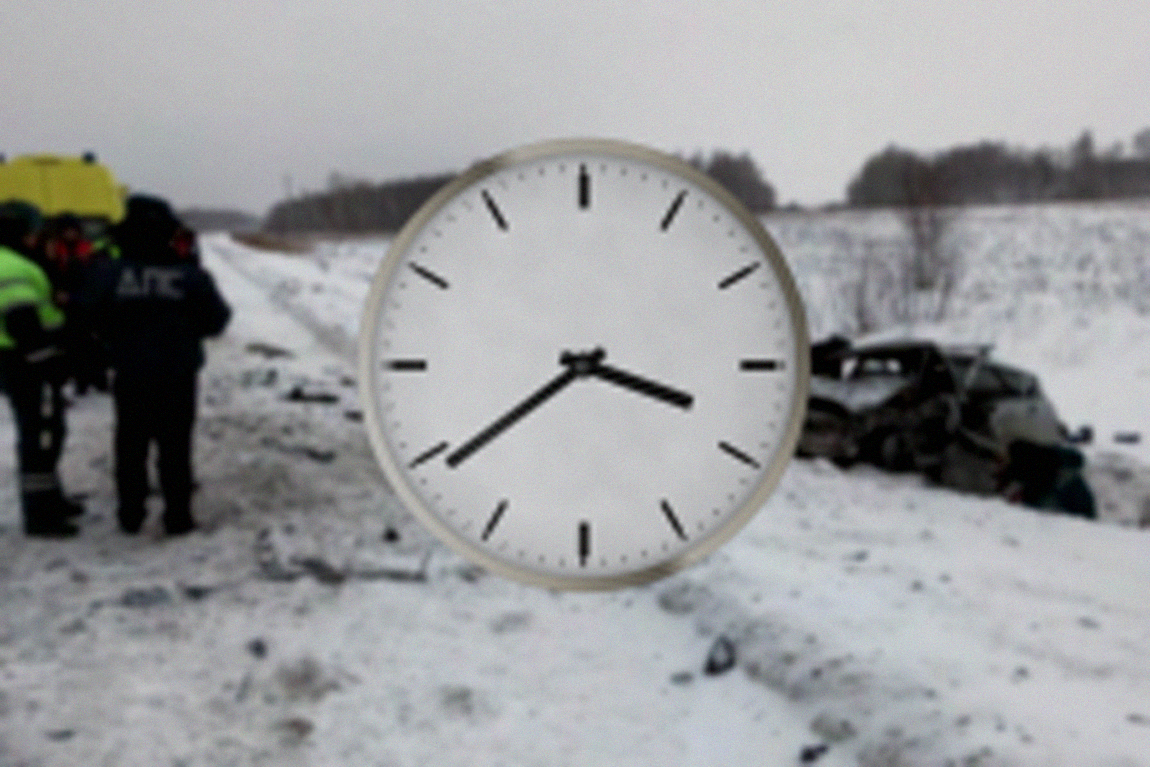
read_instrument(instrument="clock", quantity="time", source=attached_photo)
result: 3:39
